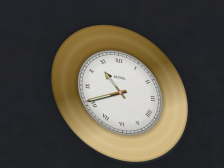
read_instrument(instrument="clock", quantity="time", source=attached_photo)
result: 10:41
